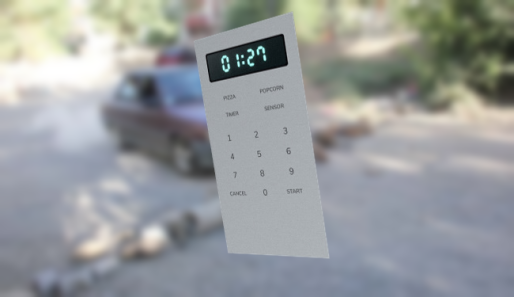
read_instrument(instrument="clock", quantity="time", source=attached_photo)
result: 1:27
